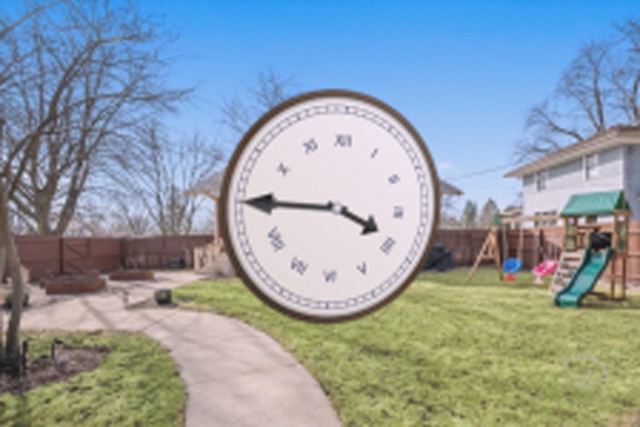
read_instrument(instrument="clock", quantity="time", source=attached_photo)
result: 3:45
